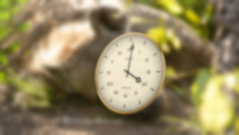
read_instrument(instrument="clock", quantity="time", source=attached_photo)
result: 4:01
